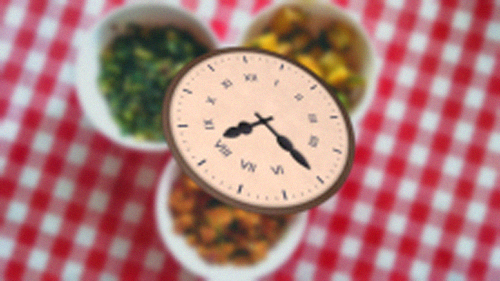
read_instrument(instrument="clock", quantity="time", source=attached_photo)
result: 8:25
